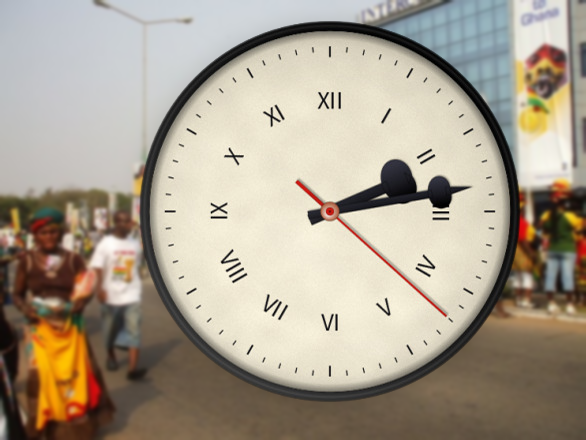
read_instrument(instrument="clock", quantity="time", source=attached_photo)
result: 2:13:22
